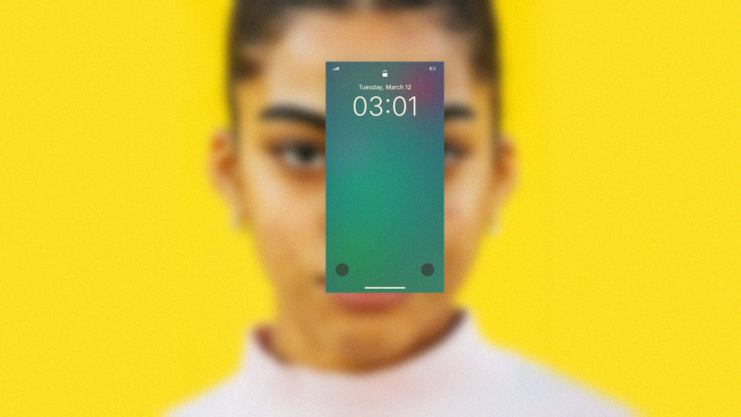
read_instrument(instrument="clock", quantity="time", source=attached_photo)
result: 3:01
